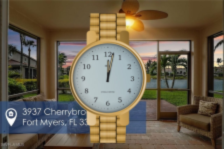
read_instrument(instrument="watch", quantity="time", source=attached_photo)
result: 12:02
